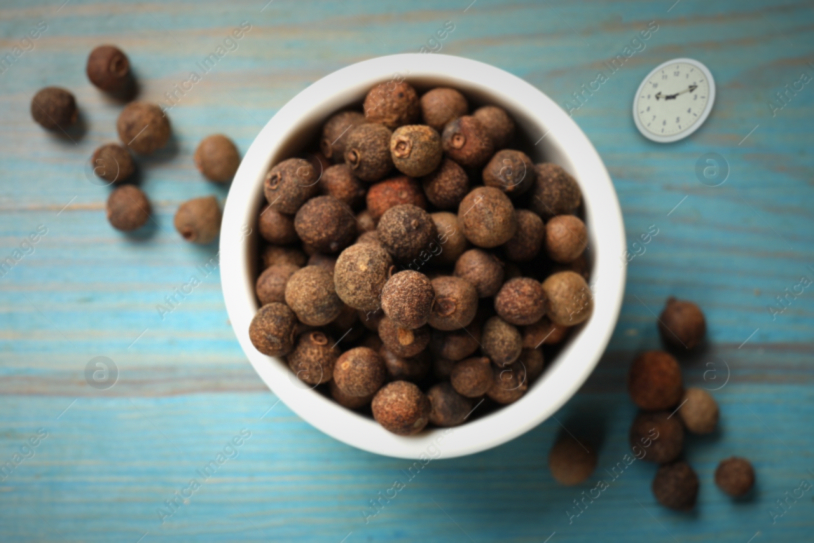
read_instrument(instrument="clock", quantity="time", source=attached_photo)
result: 9:11
